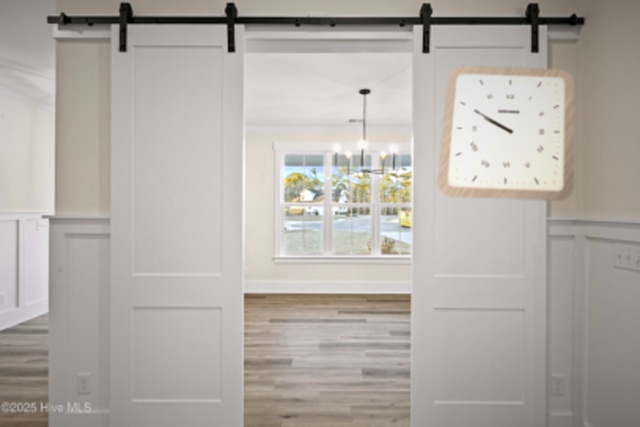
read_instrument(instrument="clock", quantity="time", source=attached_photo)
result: 9:50
